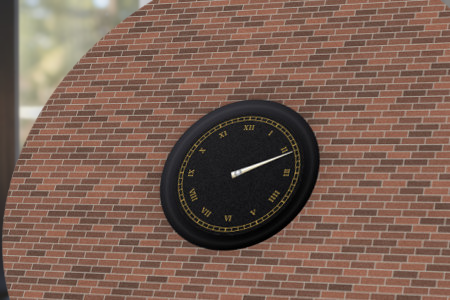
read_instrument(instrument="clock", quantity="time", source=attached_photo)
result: 2:11
